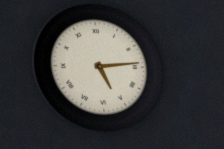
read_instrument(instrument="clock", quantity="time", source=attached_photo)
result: 5:14
